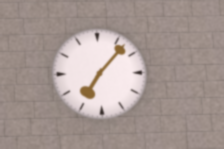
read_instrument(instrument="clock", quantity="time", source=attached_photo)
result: 7:07
